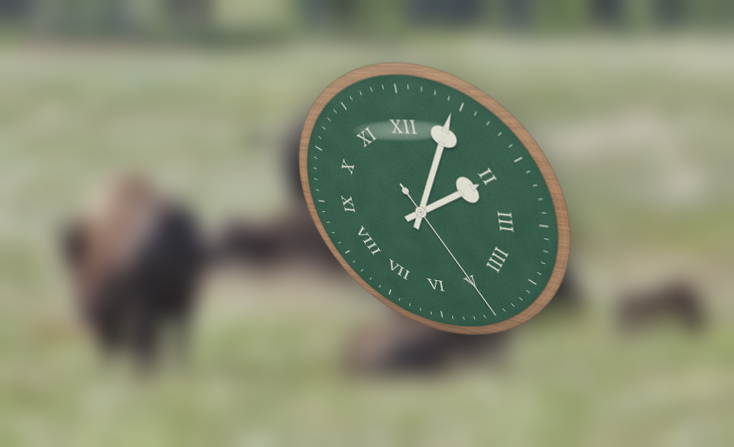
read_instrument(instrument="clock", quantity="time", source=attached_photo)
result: 2:04:25
